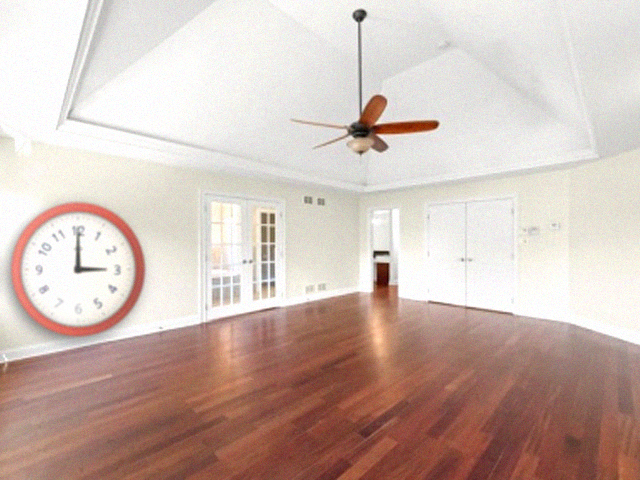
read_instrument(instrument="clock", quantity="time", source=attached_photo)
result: 3:00
